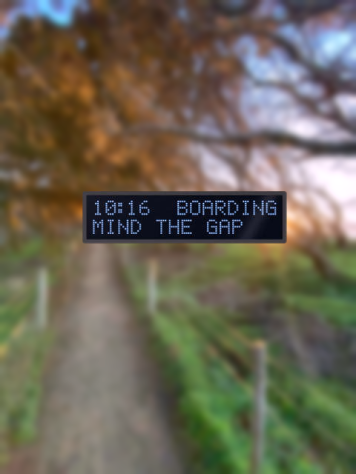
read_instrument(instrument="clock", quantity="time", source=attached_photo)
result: 10:16
